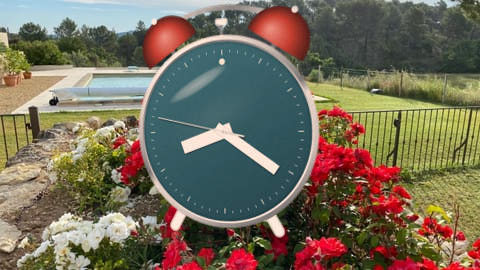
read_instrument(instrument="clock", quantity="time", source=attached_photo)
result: 8:20:47
